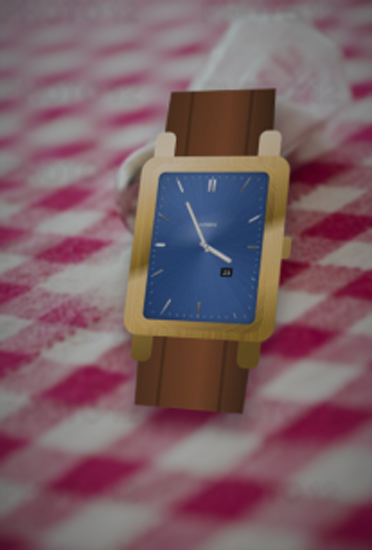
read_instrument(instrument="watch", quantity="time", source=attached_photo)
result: 3:55
